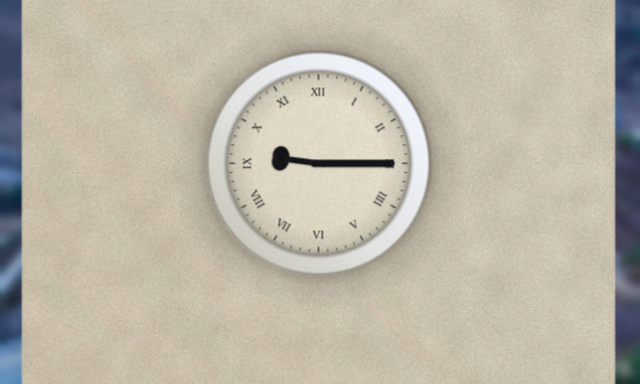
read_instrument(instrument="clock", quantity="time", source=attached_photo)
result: 9:15
